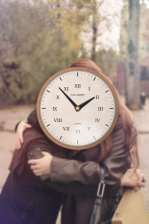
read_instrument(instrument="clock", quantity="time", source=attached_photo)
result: 1:53
